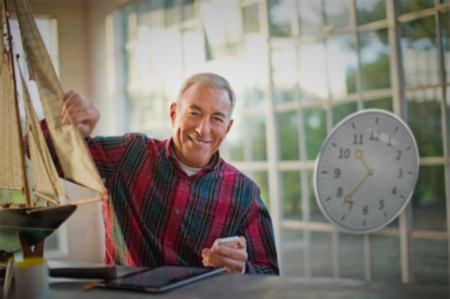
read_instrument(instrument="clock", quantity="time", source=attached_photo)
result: 10:37
